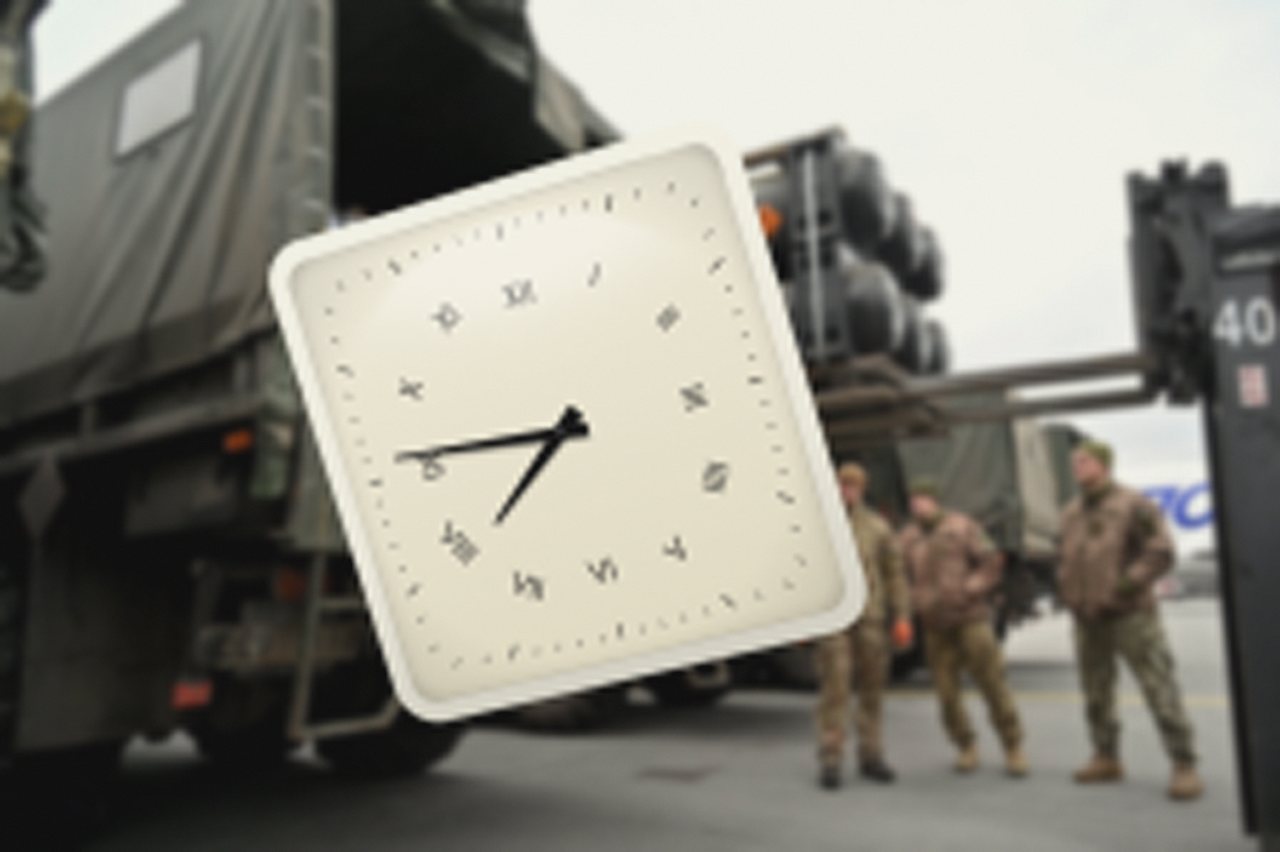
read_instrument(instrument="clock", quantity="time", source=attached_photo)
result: 7:46
